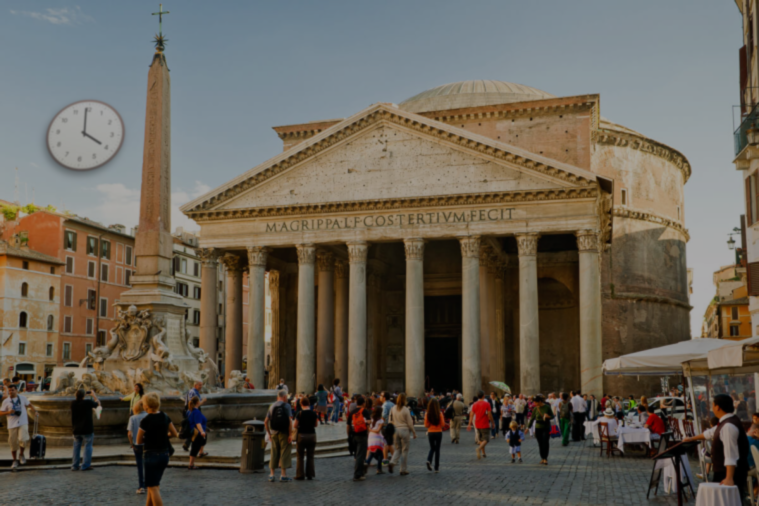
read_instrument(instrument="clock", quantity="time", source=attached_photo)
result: 3:59
